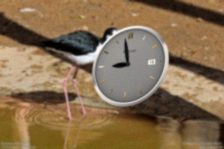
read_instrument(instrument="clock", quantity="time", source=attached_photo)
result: 8:58
